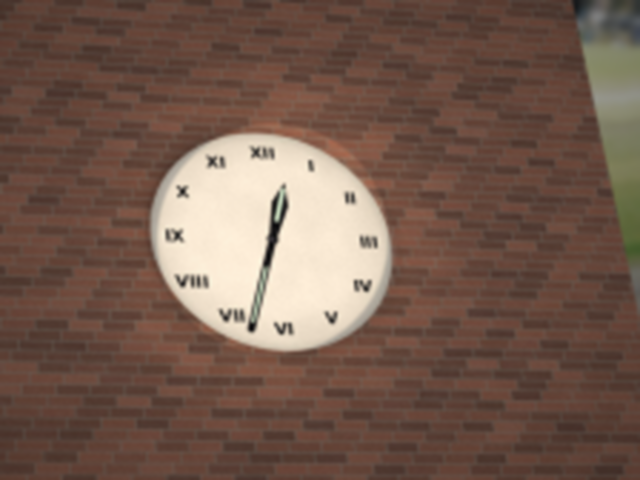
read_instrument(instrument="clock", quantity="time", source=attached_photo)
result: 12:33
